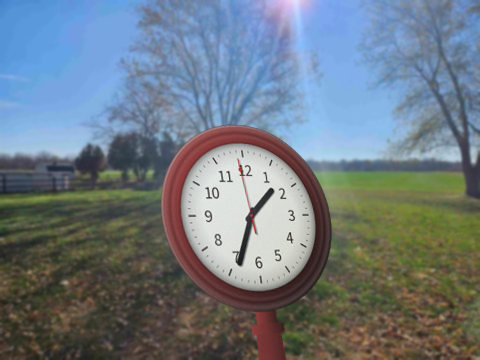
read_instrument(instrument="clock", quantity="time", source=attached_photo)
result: 1:33:59
